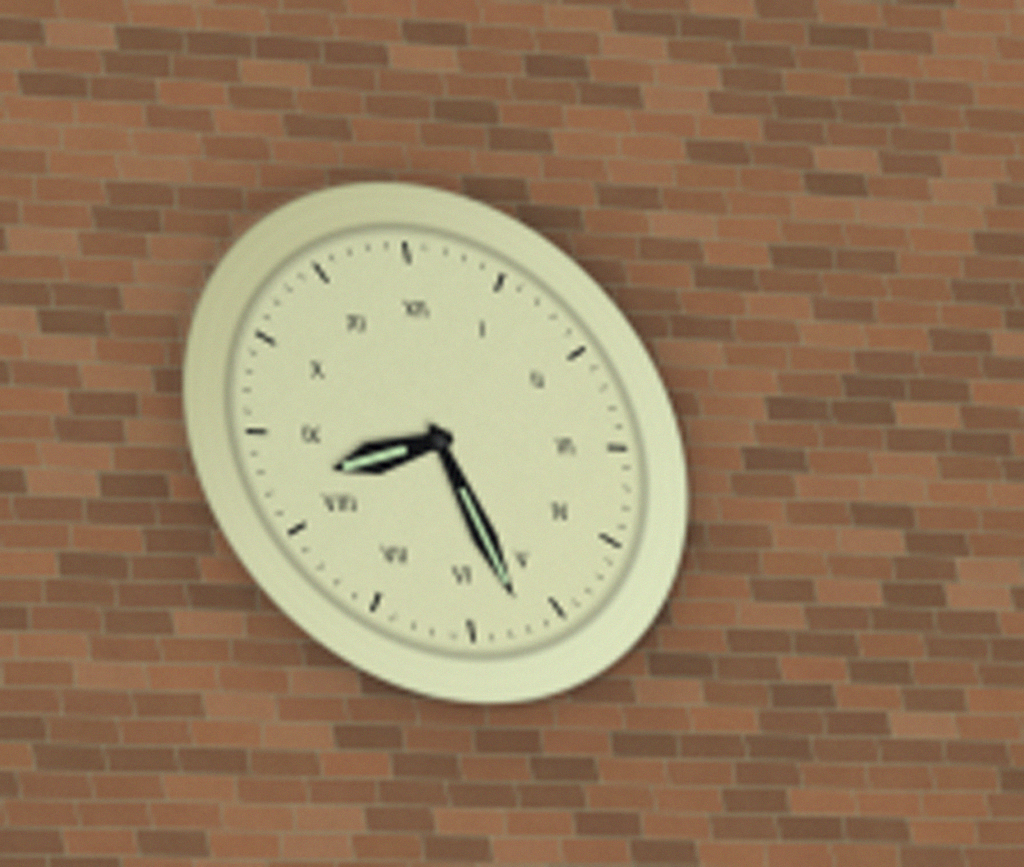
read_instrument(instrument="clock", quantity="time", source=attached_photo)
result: 8:27
